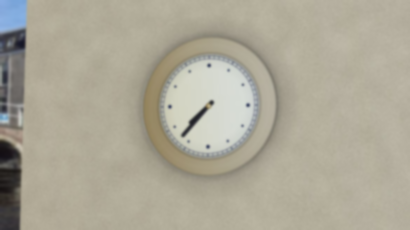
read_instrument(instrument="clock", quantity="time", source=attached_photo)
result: 7:37
